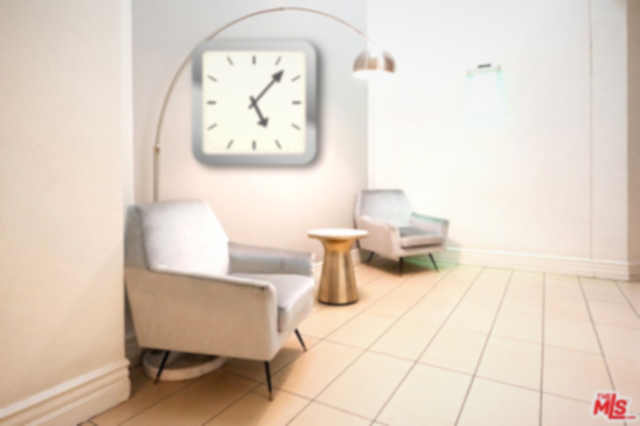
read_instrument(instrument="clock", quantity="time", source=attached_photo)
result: 5:07
